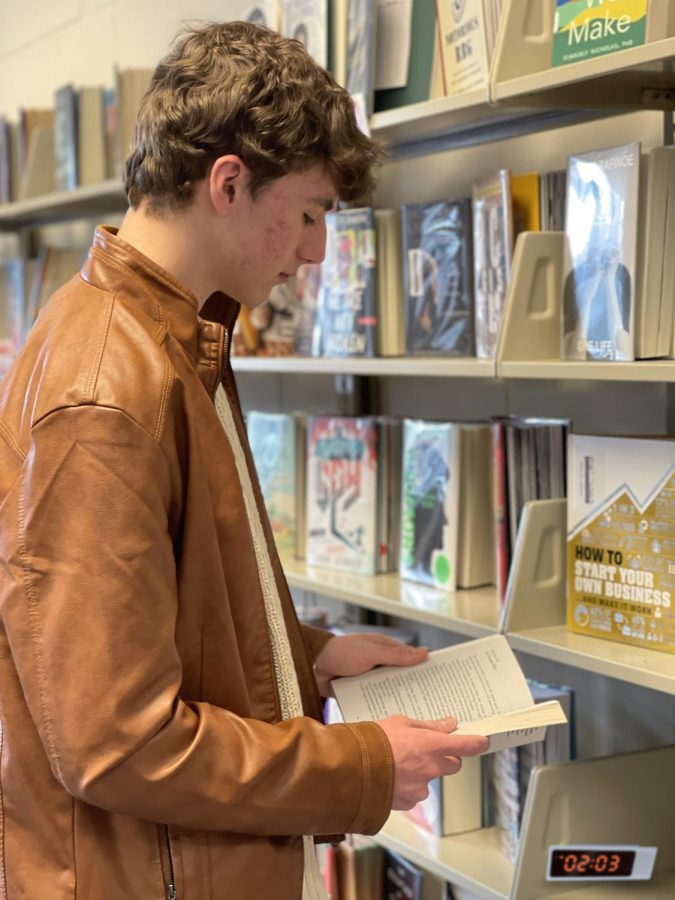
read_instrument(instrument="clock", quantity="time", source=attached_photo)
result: 2:03
